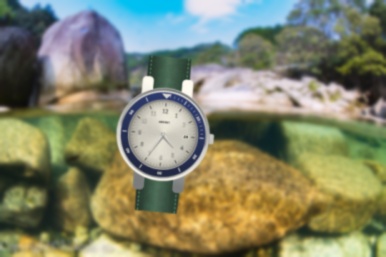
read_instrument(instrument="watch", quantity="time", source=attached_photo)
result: 4:35
